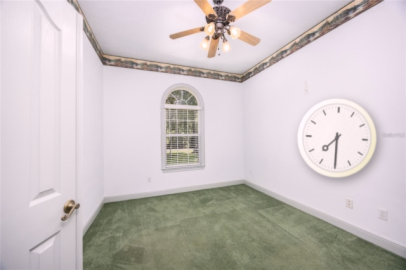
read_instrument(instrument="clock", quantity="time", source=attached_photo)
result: 7:30
